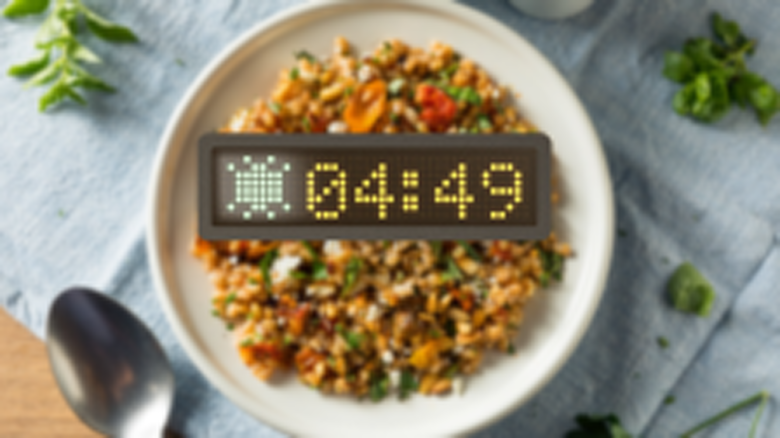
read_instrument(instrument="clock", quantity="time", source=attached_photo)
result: 4:49
